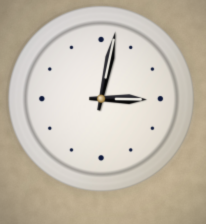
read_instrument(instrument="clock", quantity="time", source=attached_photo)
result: 3:02
